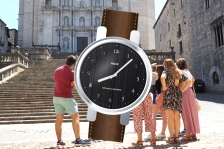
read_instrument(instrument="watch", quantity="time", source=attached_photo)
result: 8:07
